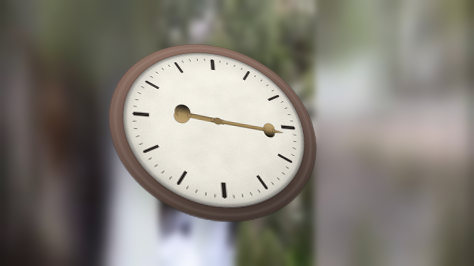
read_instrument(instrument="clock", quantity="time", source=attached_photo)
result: 9:16
